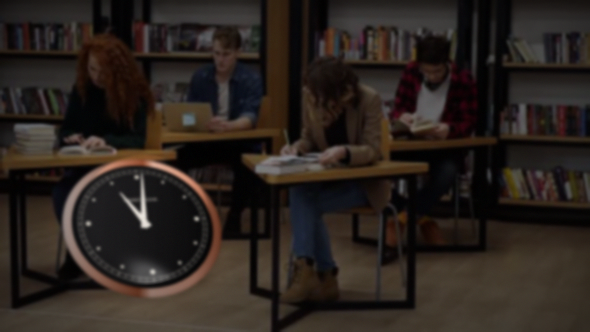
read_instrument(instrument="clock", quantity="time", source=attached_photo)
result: 11:01
